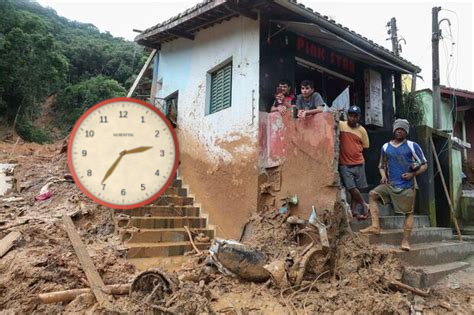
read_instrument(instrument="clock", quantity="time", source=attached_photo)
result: 2:36
